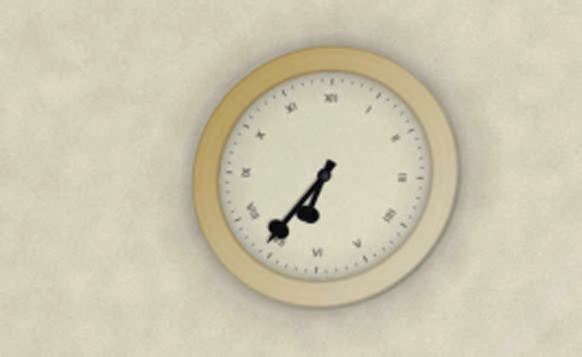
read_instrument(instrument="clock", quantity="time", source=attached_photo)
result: 6:36
